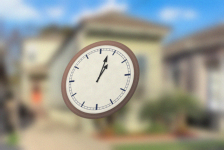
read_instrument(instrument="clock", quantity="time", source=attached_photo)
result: 1:03
